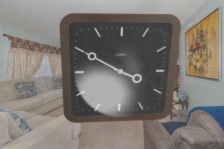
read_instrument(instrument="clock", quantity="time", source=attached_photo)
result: 3:50
